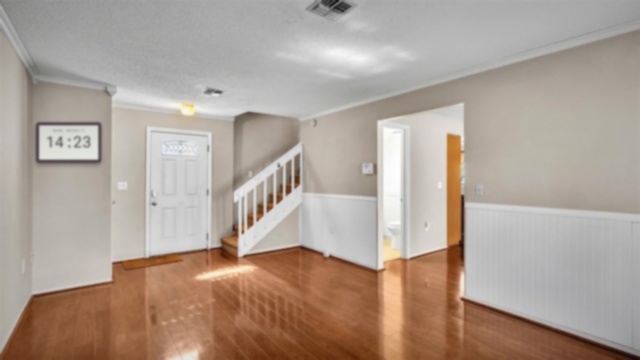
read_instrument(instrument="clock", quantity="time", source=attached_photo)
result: 14:23
